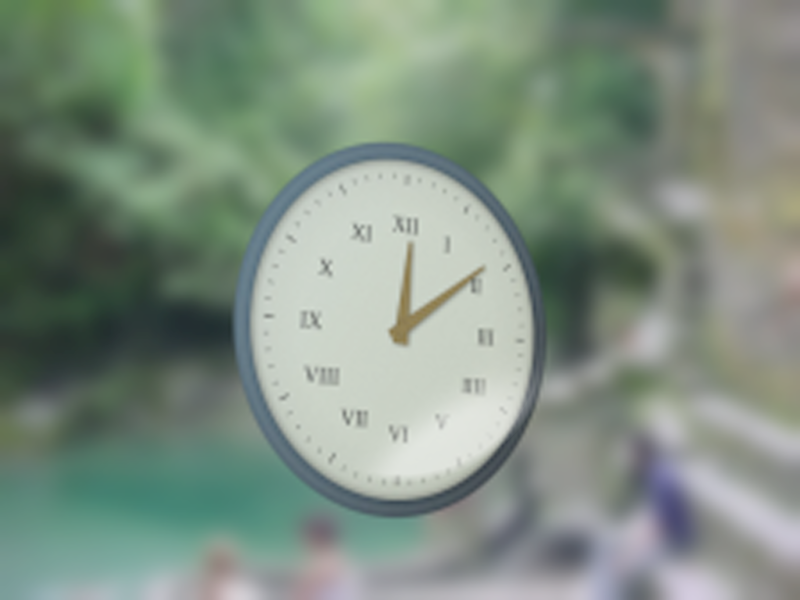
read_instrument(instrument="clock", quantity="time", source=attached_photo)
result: 12:09
